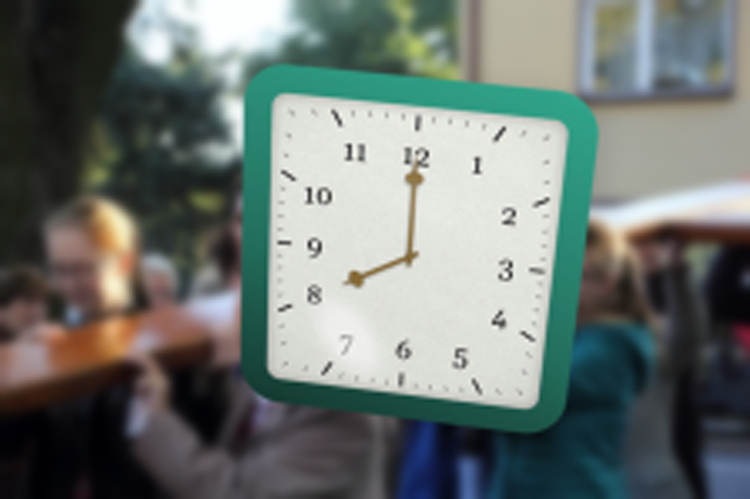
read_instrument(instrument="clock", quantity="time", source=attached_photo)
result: 8:00
